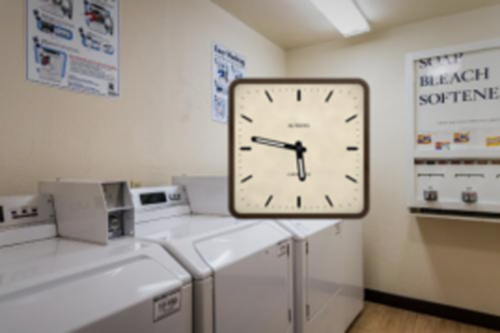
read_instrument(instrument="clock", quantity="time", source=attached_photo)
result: 5:47
